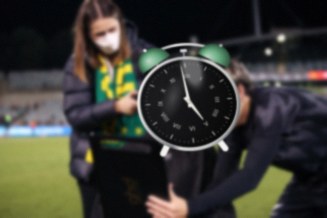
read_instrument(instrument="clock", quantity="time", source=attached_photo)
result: 4:59
